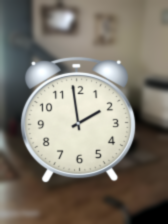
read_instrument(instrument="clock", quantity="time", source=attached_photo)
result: 1:59
